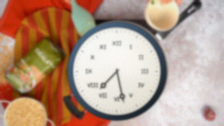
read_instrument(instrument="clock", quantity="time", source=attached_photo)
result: 7:28
